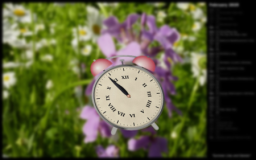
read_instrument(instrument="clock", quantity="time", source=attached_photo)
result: 10:54
